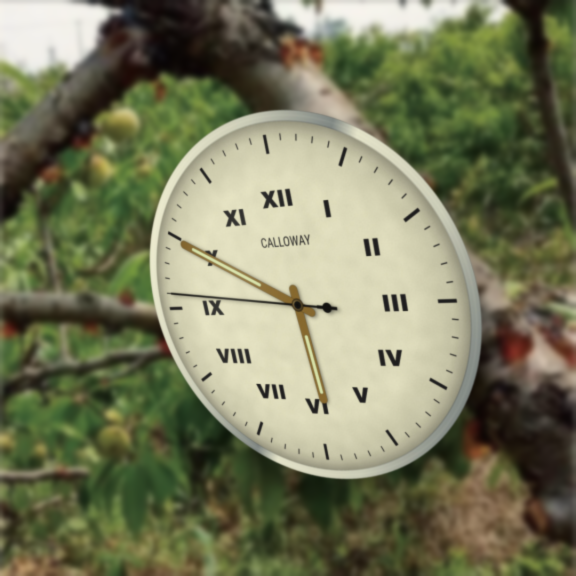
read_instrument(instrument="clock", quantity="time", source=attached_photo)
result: 5:49:46
